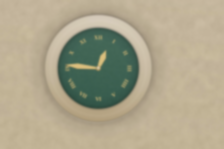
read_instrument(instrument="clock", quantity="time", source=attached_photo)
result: 12:46
